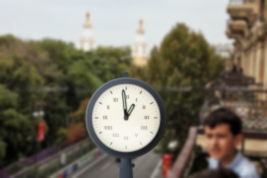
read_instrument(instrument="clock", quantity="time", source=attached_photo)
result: 12:59
